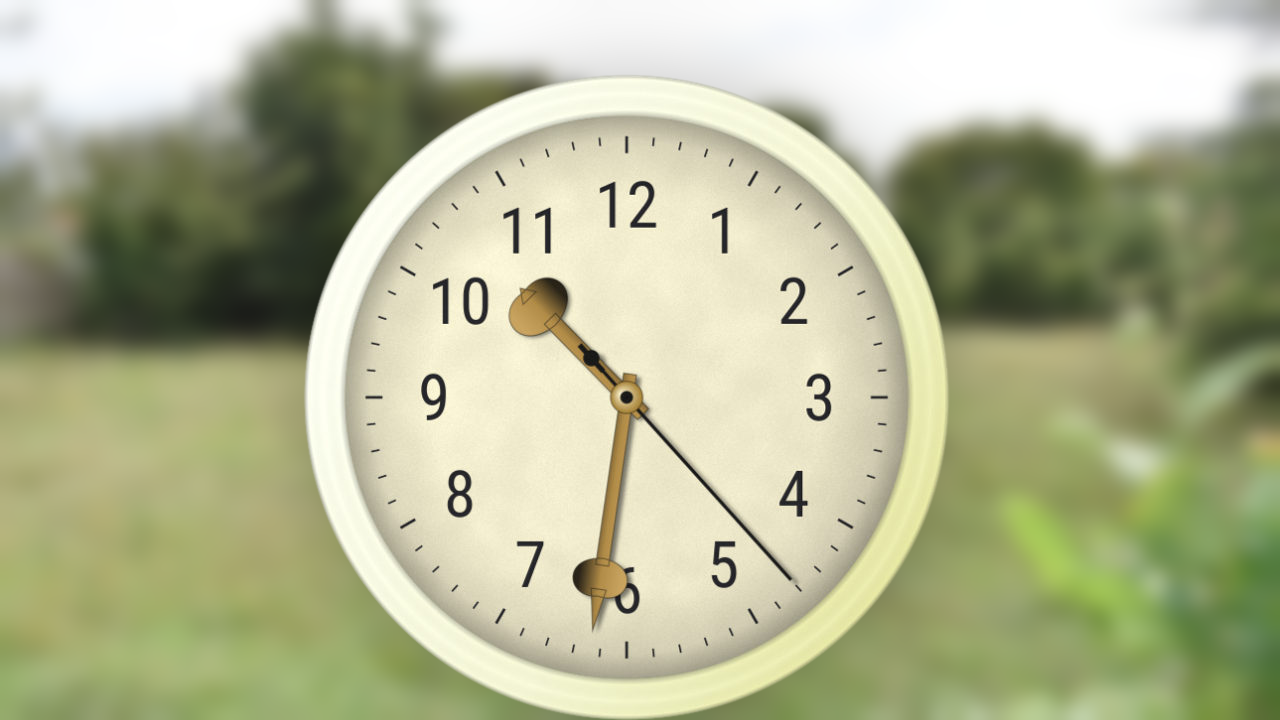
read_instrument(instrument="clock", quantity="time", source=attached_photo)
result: 10:31:23
